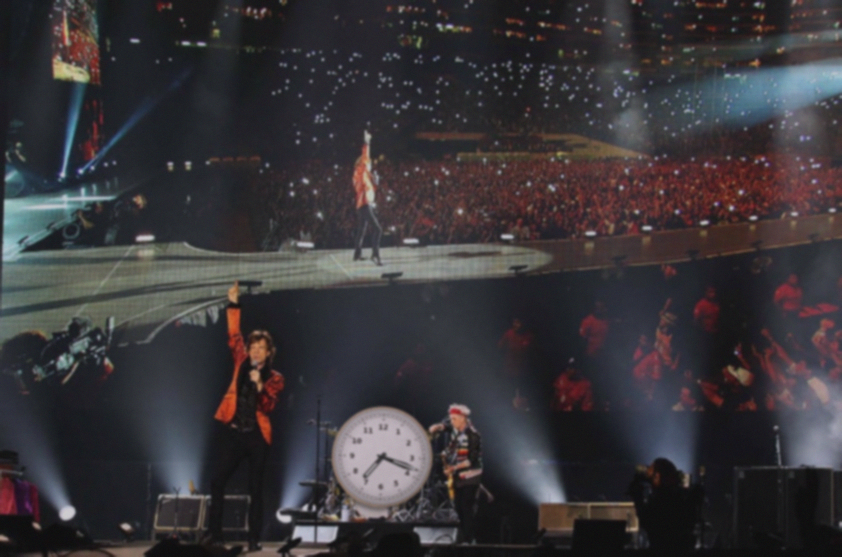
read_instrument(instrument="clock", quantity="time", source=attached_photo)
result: 7:18
